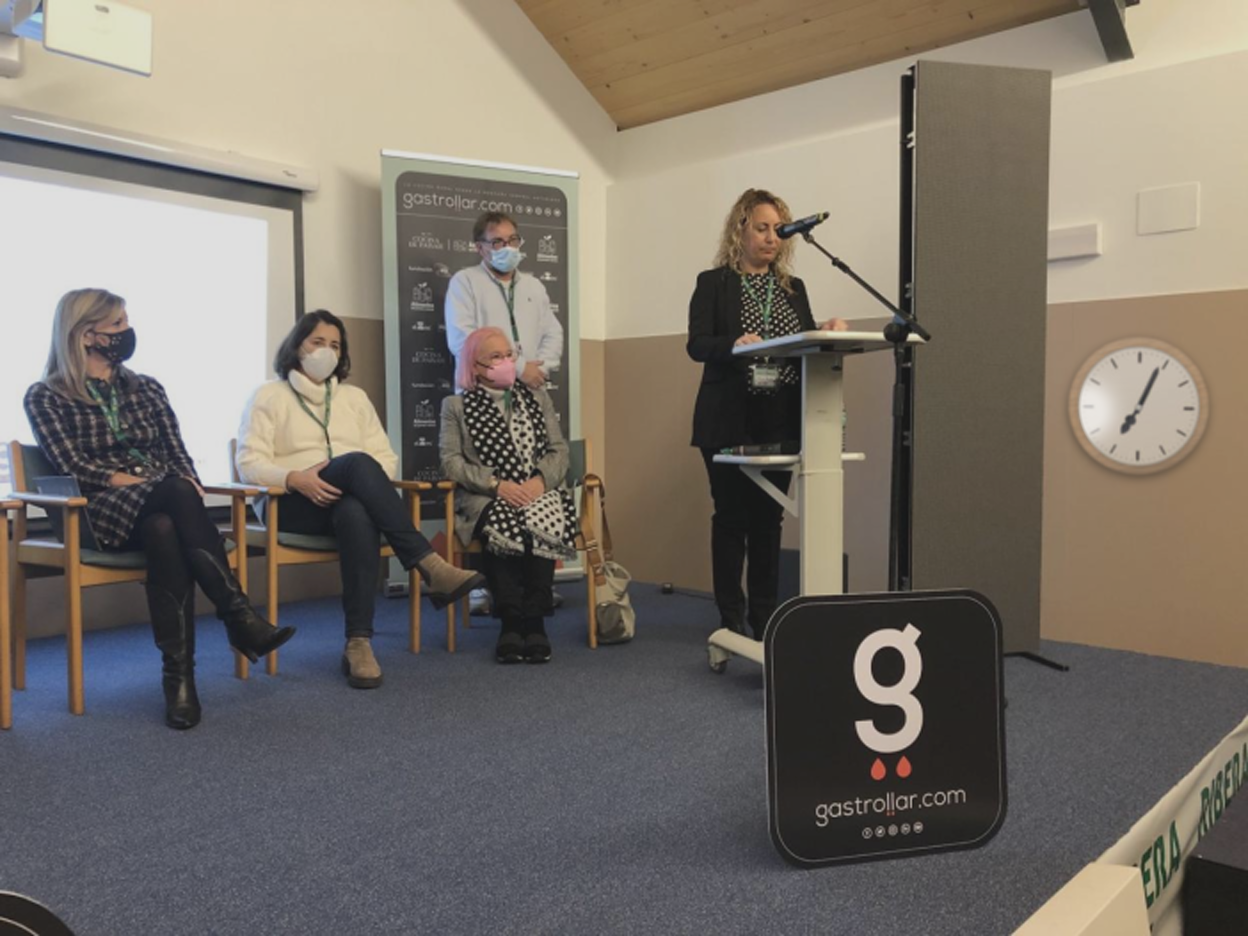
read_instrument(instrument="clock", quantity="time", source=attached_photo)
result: 7:04
